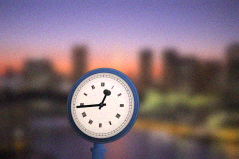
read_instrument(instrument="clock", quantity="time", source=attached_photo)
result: 12:44
